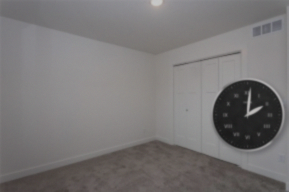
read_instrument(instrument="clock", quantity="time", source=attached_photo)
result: 2:01
